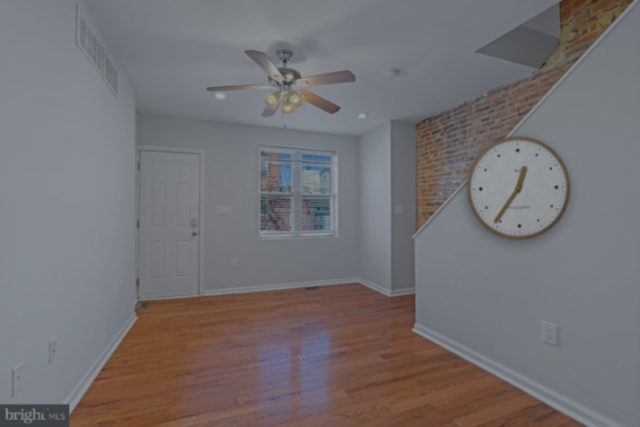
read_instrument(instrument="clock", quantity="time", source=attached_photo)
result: 12:36
